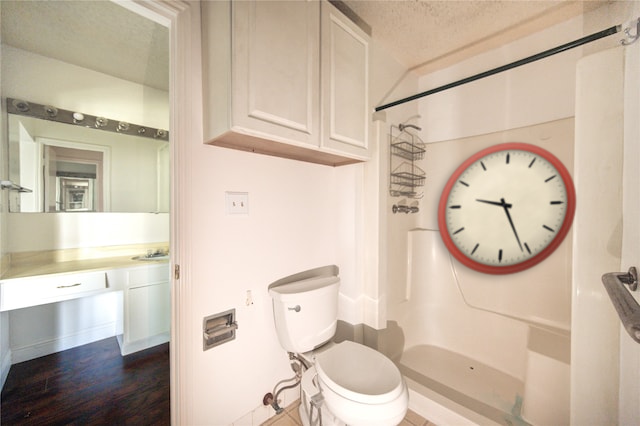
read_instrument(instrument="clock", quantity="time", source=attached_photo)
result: 9:26
